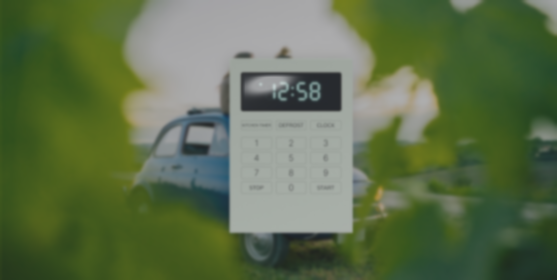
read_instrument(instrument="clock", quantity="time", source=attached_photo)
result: 12:58
